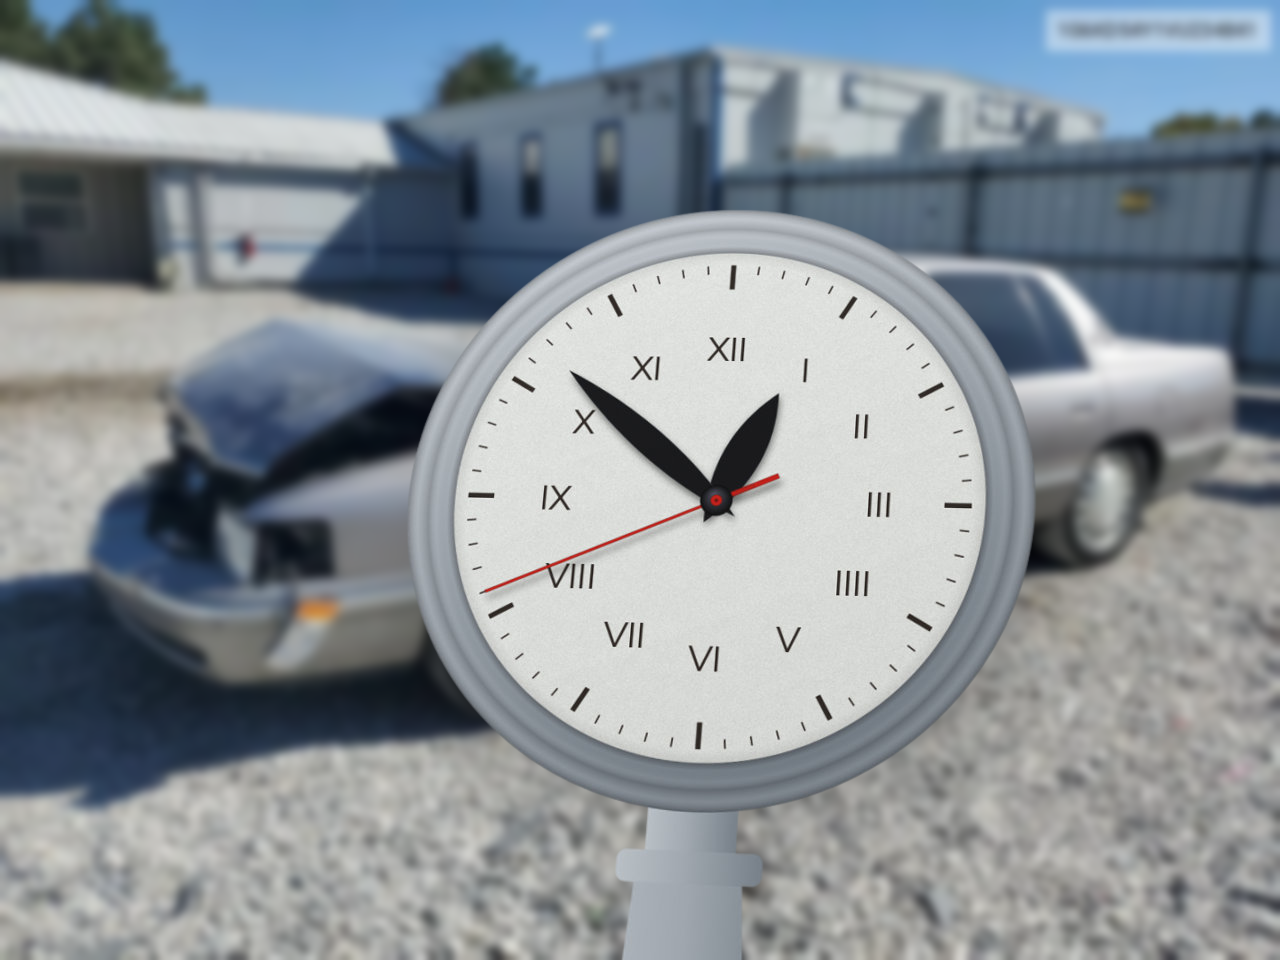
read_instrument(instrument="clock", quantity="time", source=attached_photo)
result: 12:51:41
